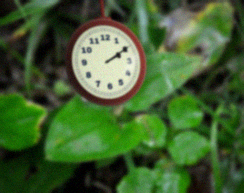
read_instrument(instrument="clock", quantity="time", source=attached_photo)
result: 2:10
